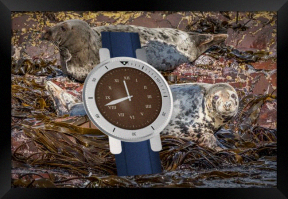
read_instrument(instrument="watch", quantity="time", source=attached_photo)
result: 11:42
